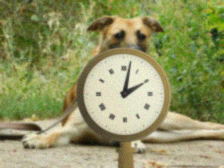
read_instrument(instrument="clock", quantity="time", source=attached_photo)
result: 2:02
